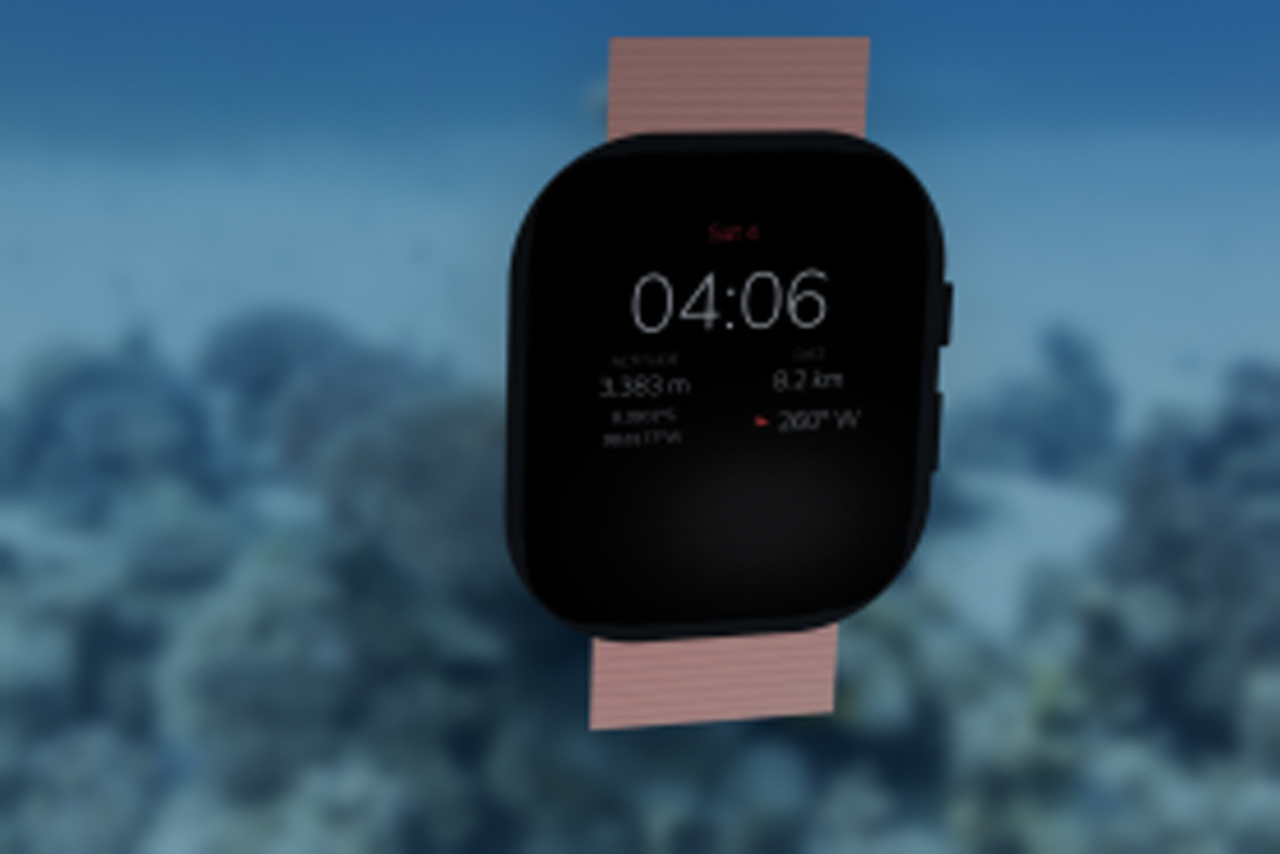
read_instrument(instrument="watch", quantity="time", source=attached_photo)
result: 4:06
